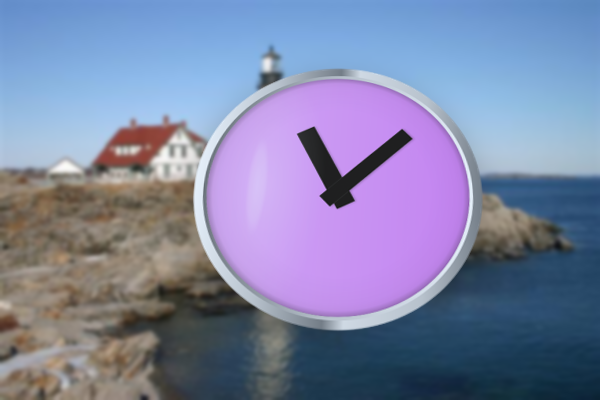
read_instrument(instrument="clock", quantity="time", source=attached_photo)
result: 11:08
